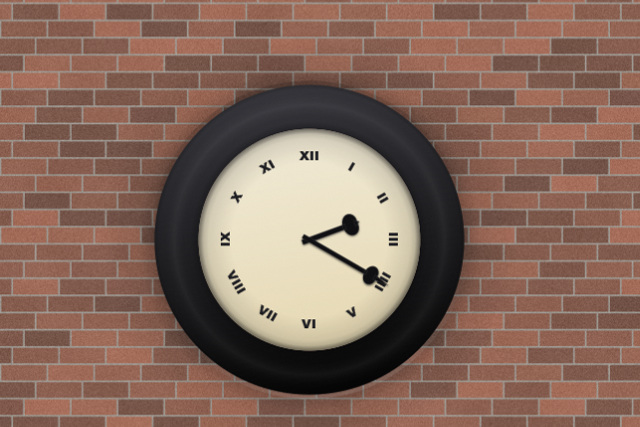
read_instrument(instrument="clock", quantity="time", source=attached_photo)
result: 2:20
